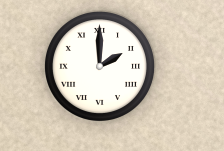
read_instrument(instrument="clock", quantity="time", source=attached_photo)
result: 2:00
